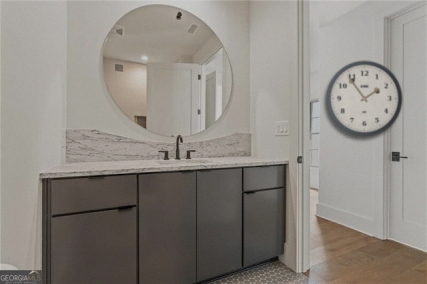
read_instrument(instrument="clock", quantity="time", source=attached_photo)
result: 1:54
